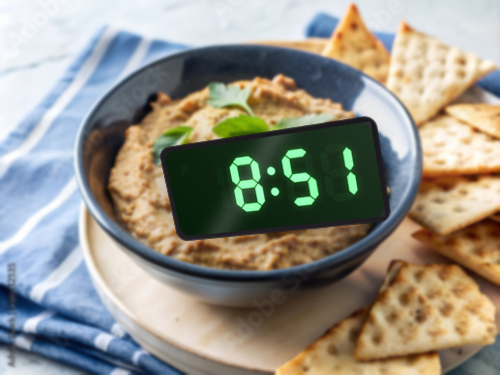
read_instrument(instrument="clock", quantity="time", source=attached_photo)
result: 8:51
